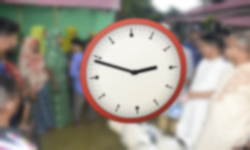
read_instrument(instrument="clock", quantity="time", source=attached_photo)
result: 2:49
